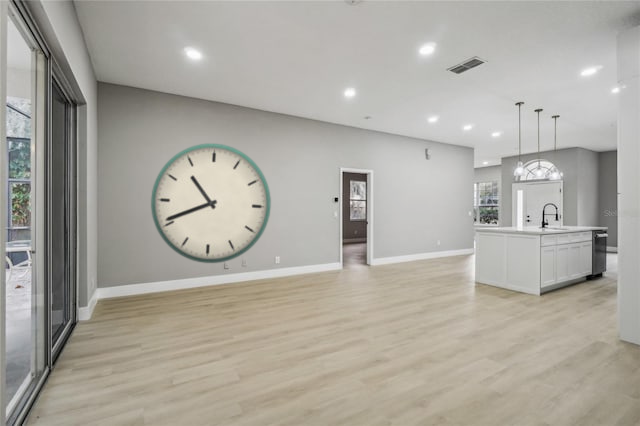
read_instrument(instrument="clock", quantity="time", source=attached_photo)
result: 10:41
